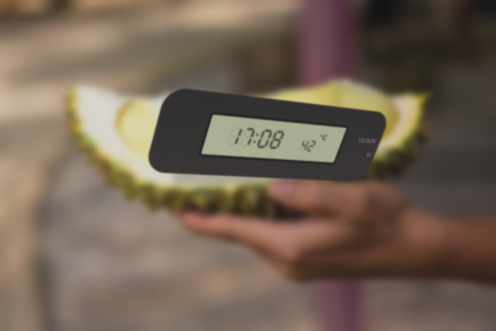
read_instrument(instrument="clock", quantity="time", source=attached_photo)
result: 17:08
